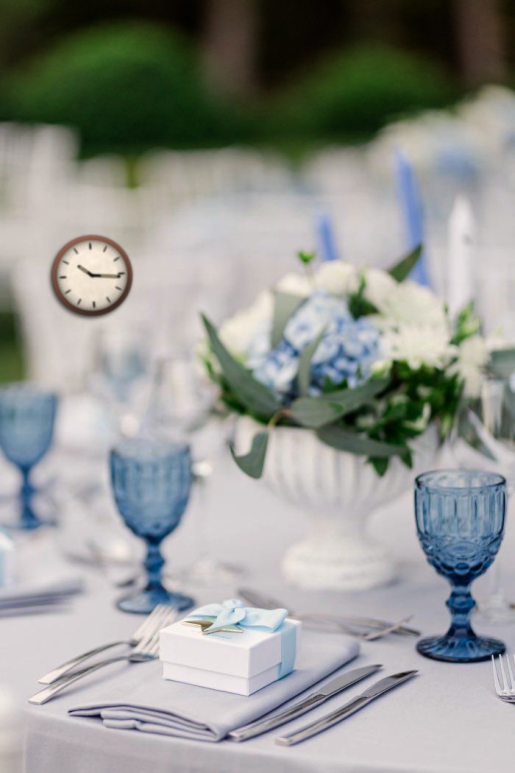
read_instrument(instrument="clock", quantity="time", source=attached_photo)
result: 10:16
